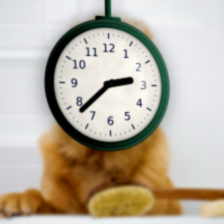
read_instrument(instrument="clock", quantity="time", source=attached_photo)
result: 2:38
